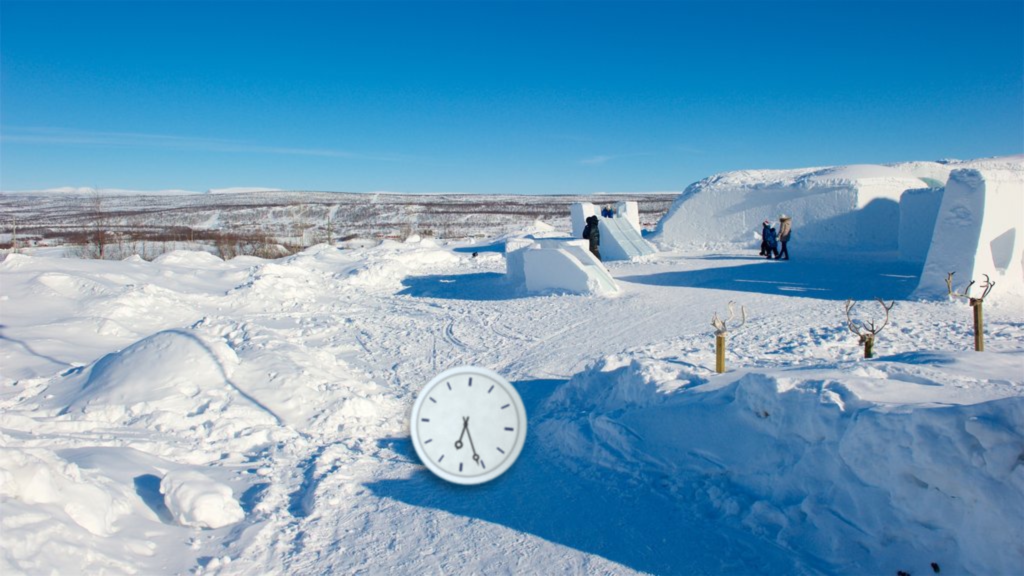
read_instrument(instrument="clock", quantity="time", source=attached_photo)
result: 6:26
